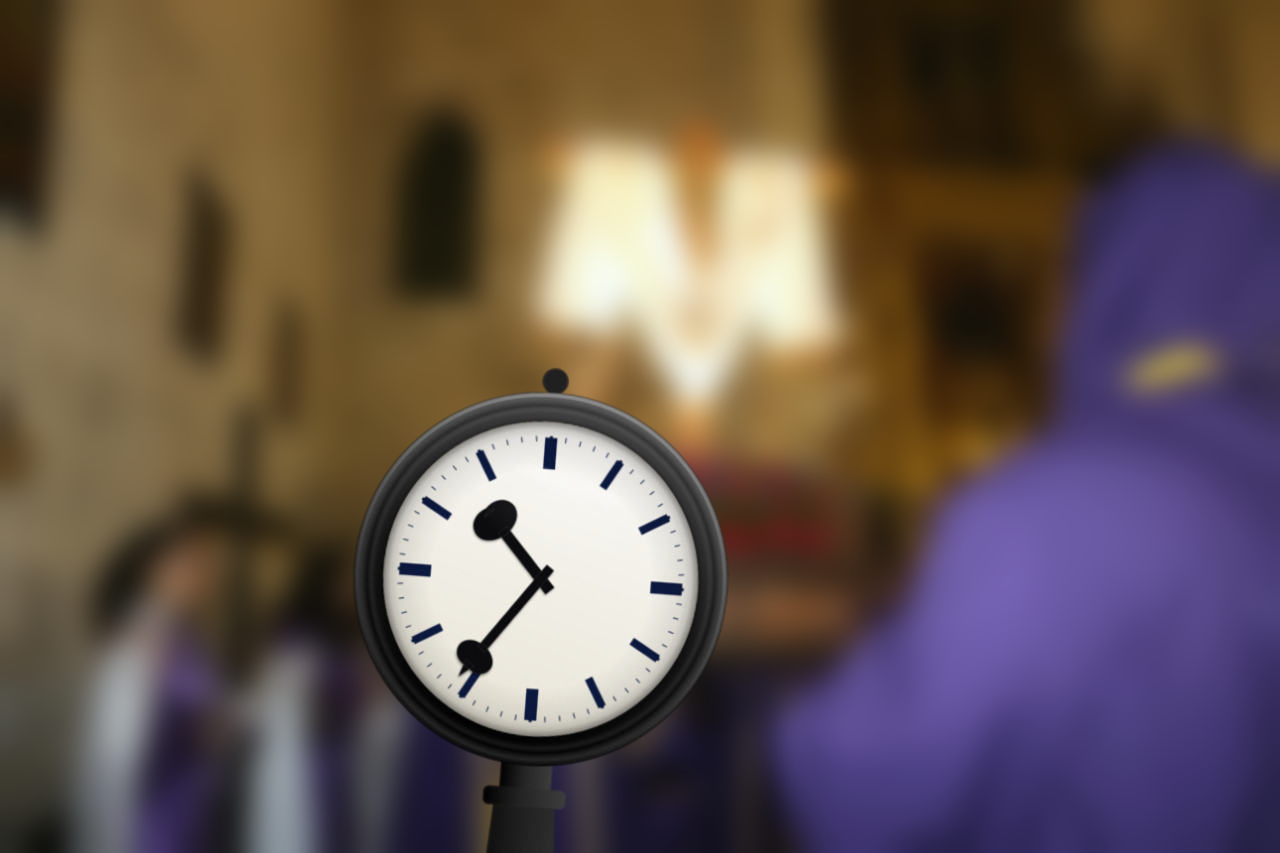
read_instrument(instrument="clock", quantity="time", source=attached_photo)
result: 10:36
